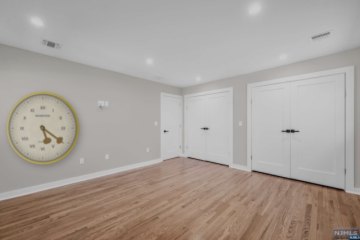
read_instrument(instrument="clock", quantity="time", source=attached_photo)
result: 5:21
